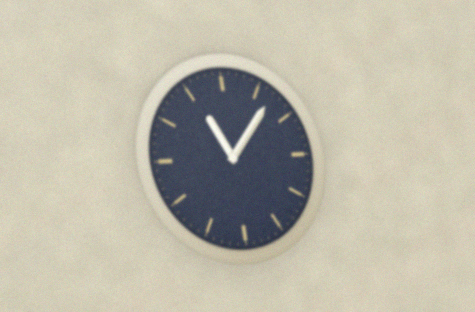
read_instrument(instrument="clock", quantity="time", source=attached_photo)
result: 11:07
